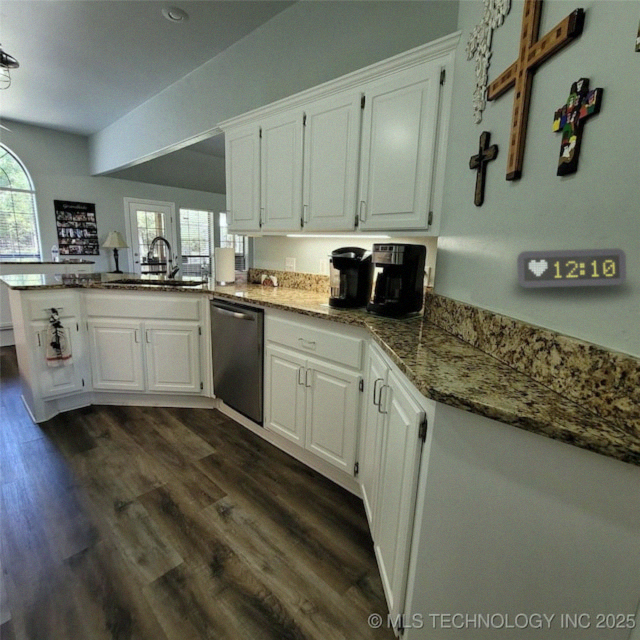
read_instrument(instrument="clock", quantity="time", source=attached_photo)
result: 12:10
